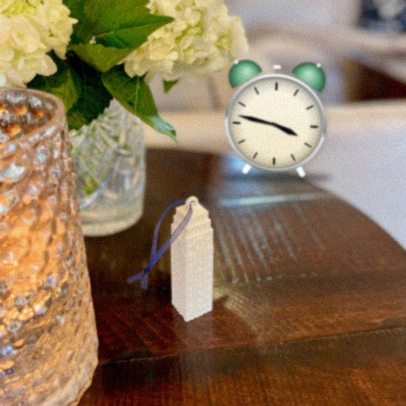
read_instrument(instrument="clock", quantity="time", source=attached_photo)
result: 3:47
